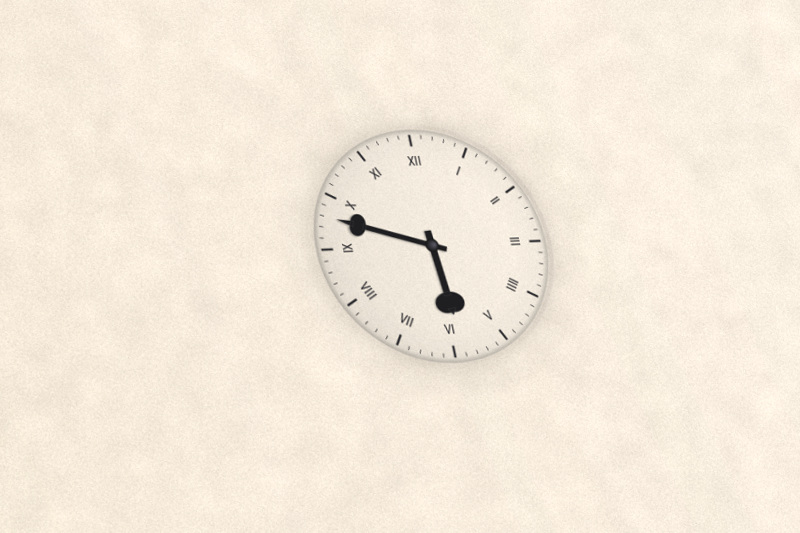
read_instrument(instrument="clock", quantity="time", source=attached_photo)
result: 5:48
